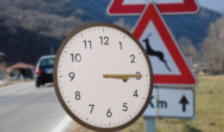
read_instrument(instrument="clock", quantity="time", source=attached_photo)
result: 3:15
